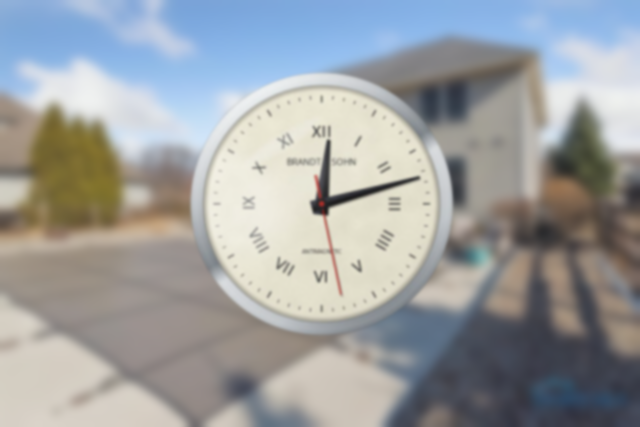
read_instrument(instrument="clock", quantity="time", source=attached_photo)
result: 12:12:28
